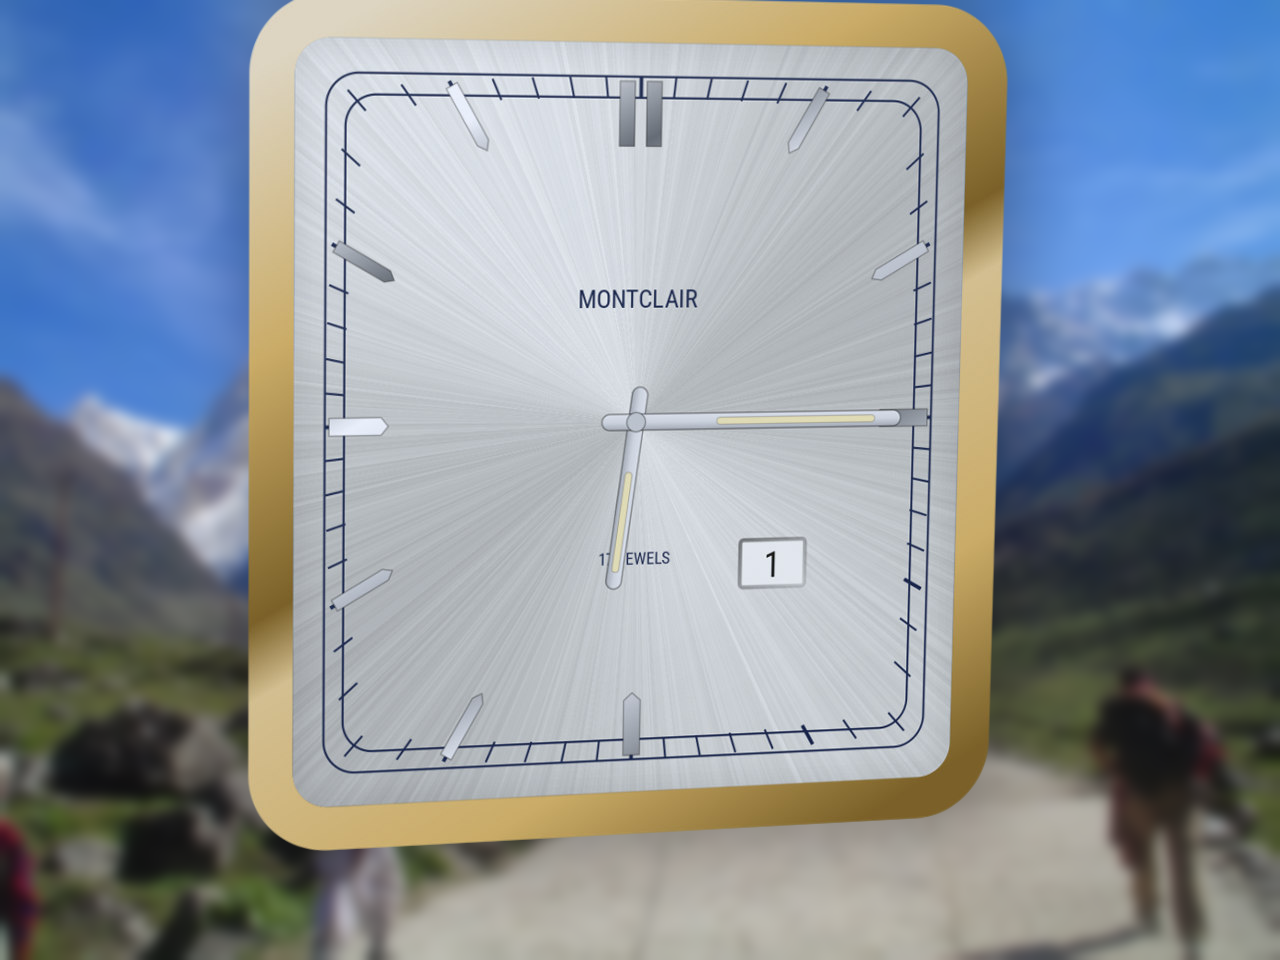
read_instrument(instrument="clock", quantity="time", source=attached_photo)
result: 6:15
